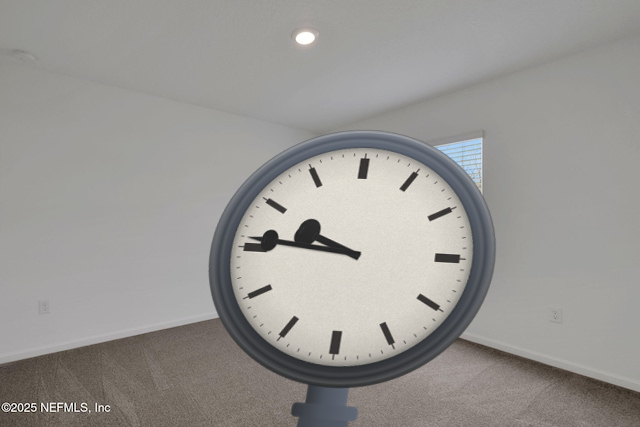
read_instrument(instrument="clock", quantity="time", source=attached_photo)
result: 9:46
